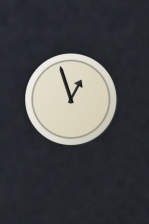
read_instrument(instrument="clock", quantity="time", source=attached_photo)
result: 12:57
